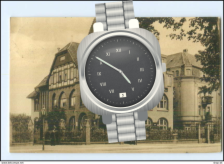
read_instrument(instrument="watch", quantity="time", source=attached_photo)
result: 4:51
